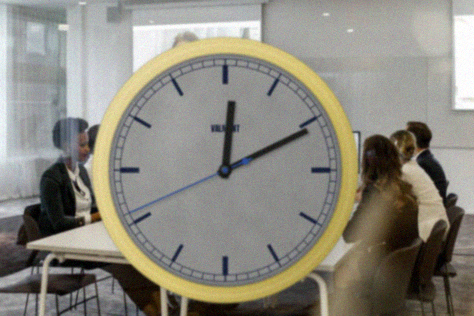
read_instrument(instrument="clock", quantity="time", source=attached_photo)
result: 12:10:41
